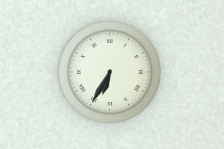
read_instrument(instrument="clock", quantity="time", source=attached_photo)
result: 6:35
